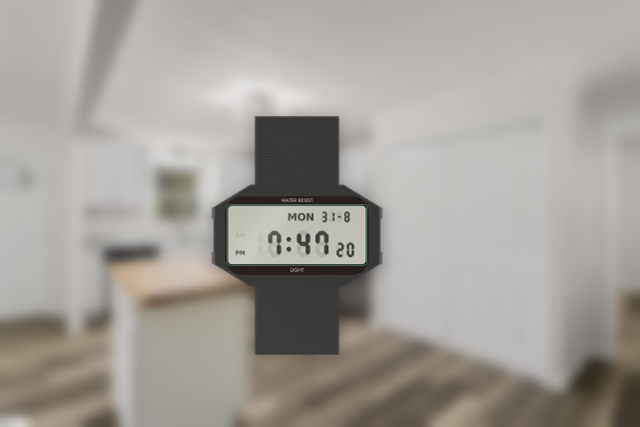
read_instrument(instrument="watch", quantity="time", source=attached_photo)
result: 7:47:20
